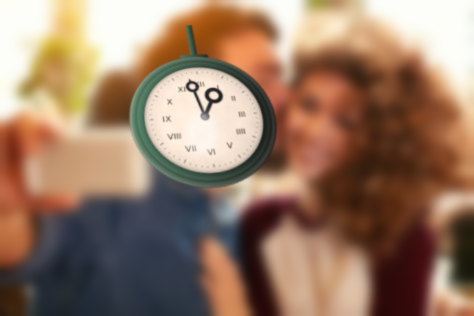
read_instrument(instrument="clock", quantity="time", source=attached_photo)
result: 12:58
